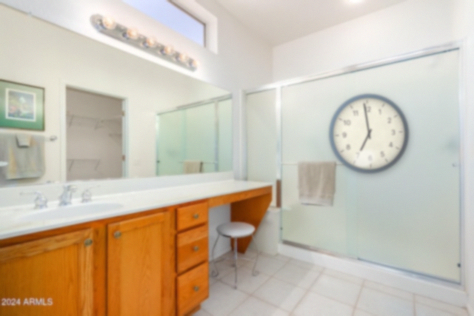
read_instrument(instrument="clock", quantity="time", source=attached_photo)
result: 6:59
